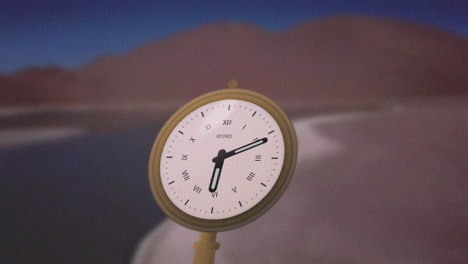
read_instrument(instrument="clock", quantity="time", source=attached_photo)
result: 6:11
